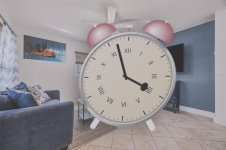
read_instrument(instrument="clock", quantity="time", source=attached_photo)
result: 3:57
